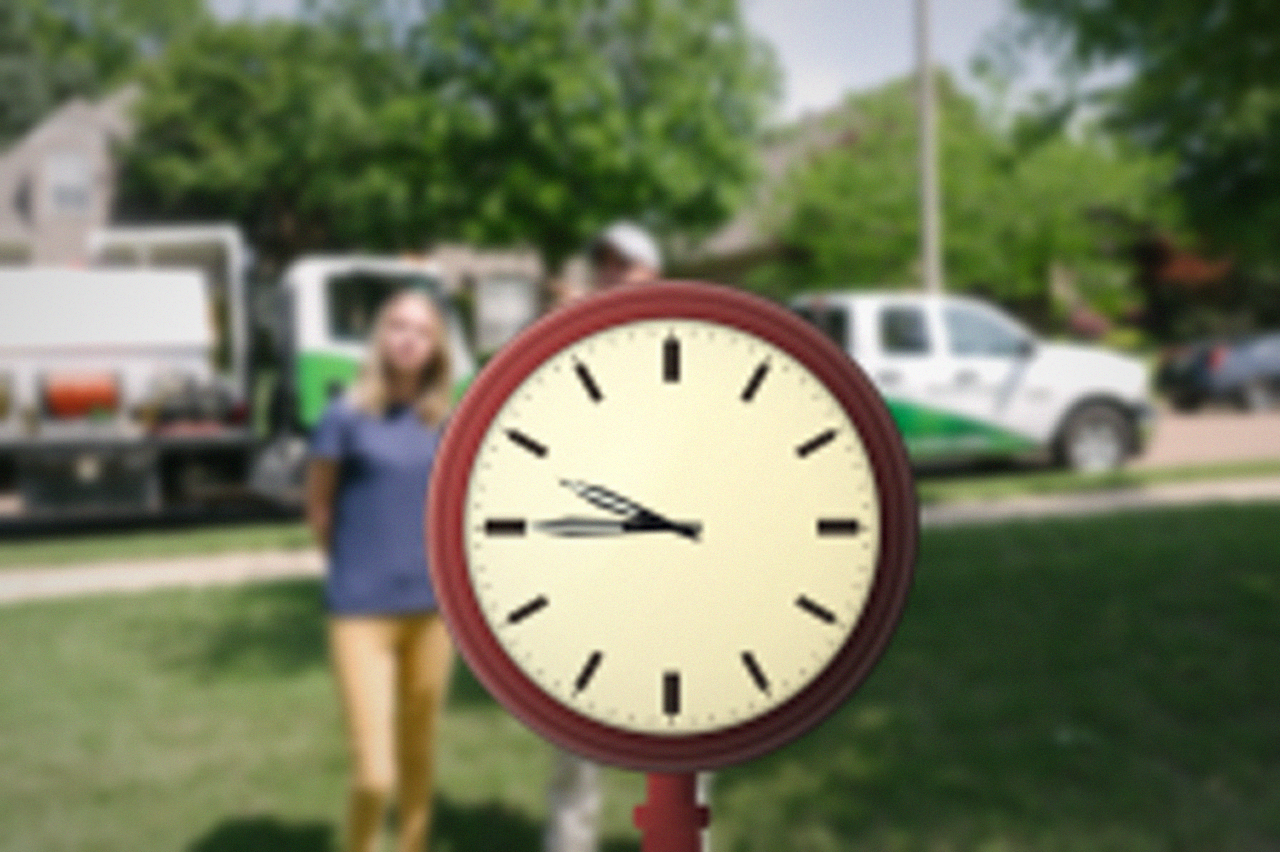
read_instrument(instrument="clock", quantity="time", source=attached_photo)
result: 9:45
